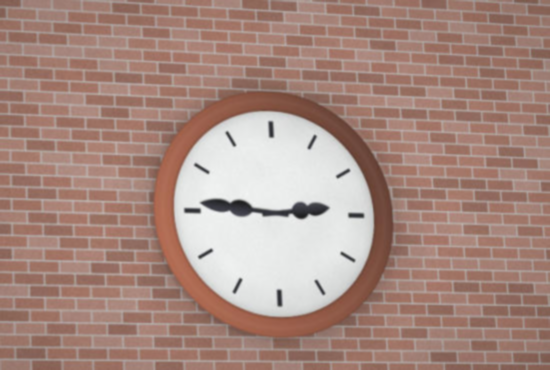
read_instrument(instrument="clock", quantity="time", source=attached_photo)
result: 2:46
